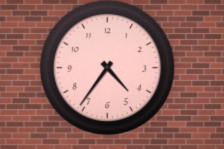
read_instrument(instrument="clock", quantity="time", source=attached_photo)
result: 4:36
